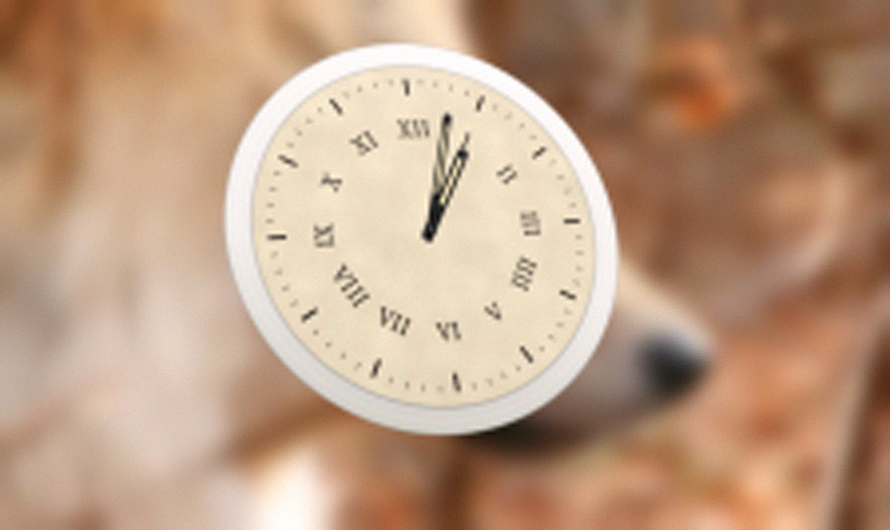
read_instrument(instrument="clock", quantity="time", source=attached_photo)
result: 1:03
